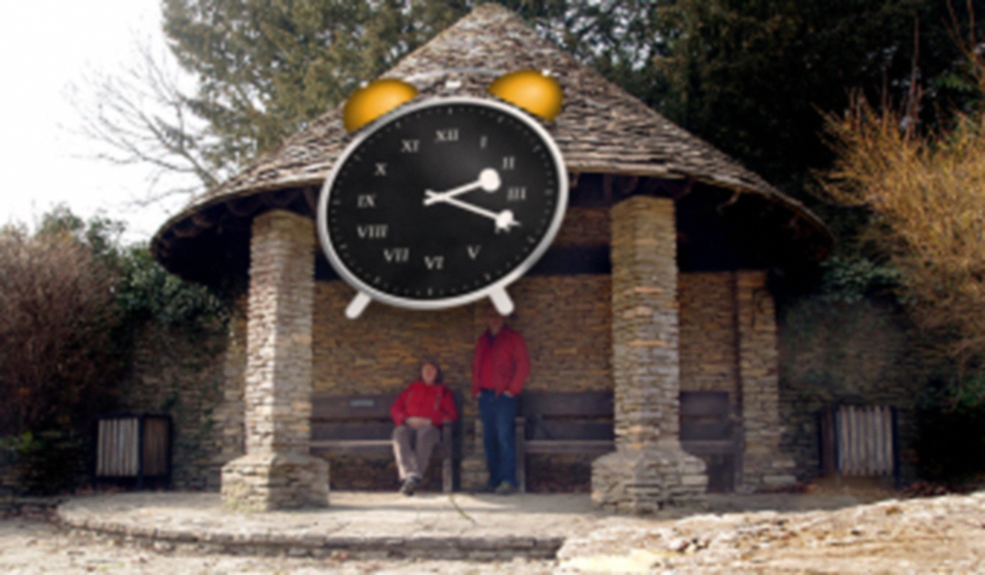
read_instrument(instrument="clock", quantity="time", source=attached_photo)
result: 2:19
